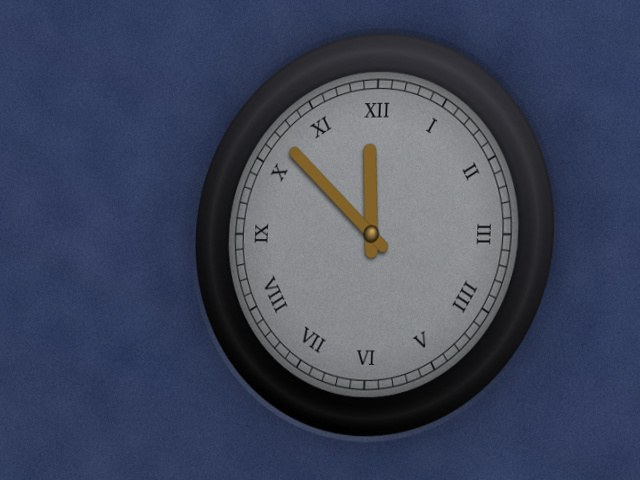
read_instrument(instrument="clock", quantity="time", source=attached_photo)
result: 11:52
